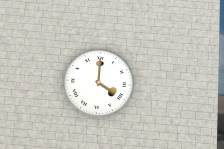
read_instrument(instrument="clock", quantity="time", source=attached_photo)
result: 4:00
